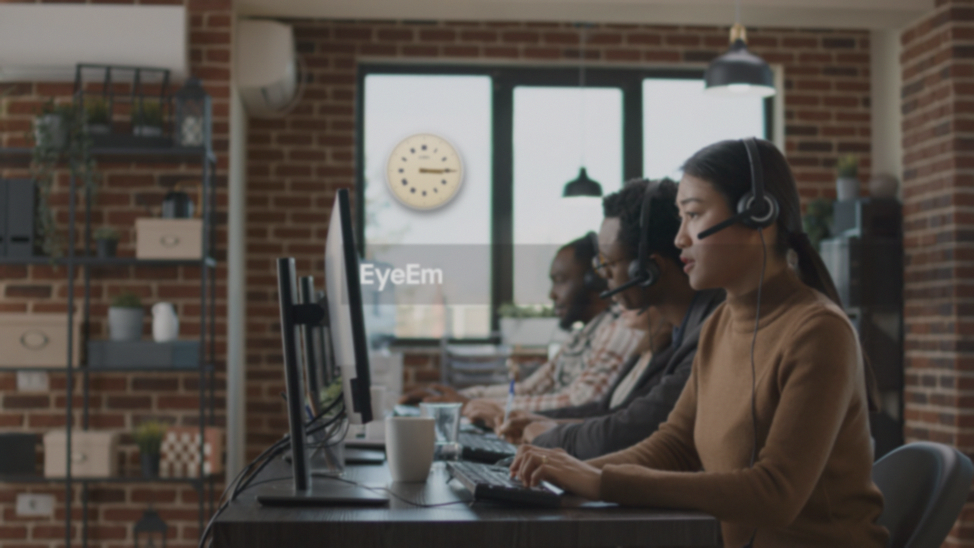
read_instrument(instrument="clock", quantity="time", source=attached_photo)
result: 3:15
